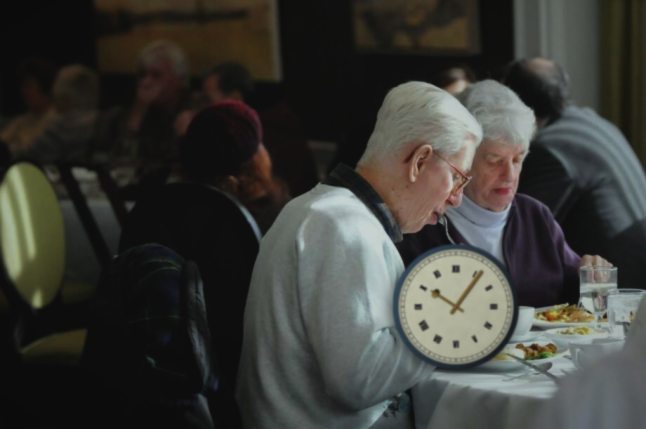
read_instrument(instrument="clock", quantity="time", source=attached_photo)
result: 10:06
